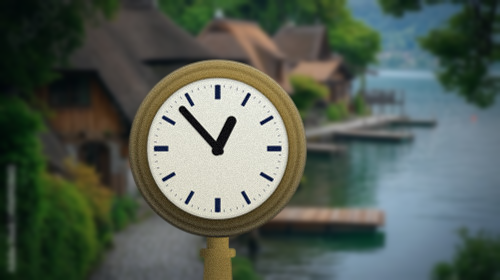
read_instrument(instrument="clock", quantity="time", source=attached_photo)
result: 12:53
